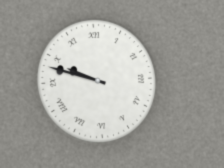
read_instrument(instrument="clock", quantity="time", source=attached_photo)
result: 9:48
